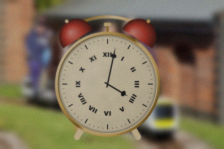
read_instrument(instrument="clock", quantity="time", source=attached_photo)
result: 4:02
